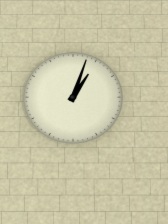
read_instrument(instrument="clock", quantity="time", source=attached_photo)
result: 1:03
